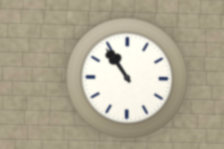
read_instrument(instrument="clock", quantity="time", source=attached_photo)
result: 10:54
